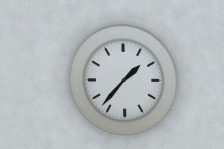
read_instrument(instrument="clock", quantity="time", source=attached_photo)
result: 1:37
